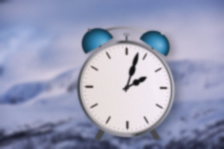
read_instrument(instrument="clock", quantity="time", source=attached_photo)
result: 2:03
